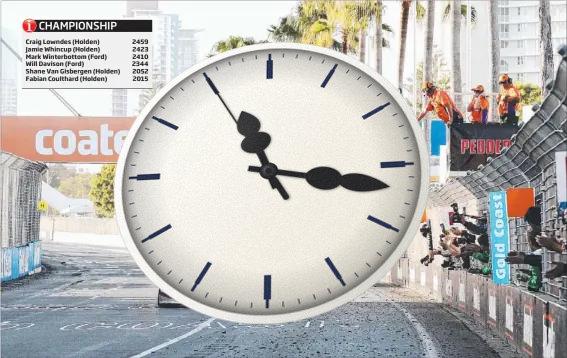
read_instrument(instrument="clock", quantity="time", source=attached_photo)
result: 11:16:55
